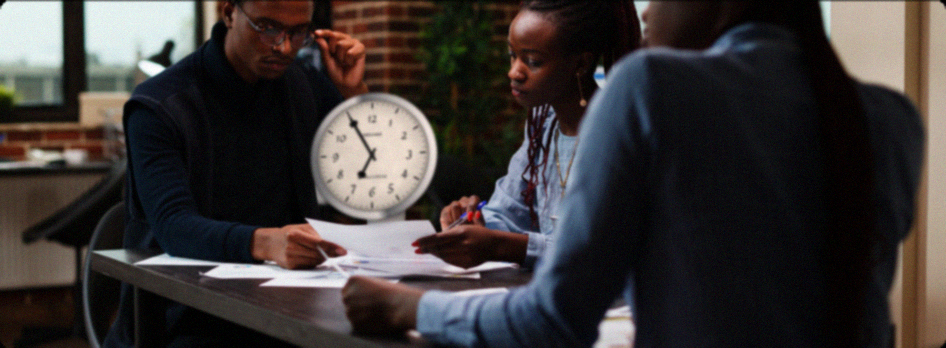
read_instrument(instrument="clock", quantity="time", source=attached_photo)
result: 6:55
